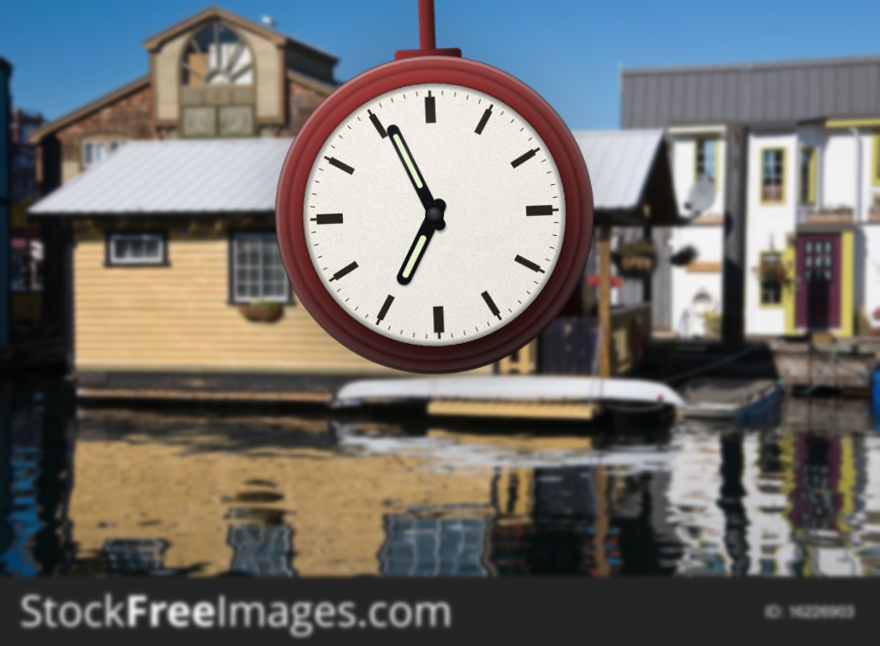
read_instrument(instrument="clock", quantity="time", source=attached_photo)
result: 6:56
